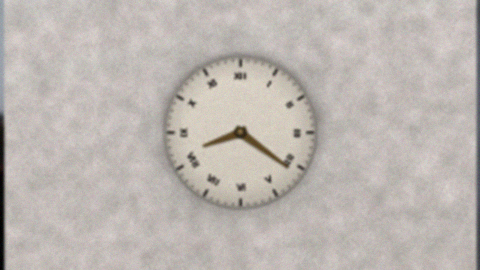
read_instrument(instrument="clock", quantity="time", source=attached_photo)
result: 8:21
